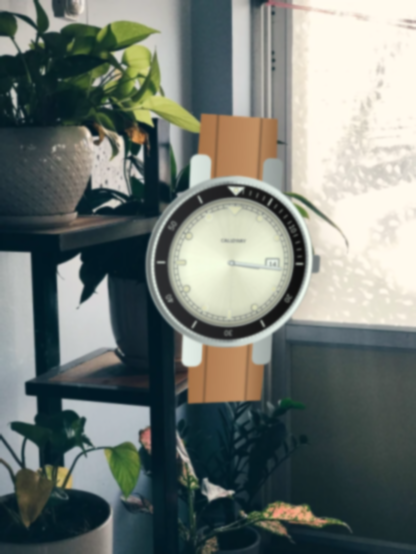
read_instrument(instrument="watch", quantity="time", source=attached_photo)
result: 3:16
